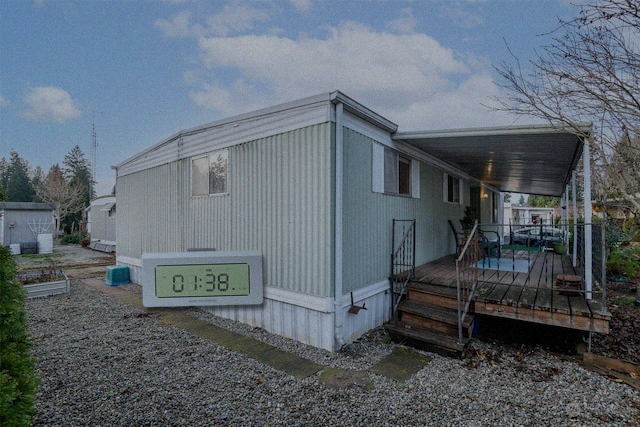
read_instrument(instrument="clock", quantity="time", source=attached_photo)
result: 1:38
